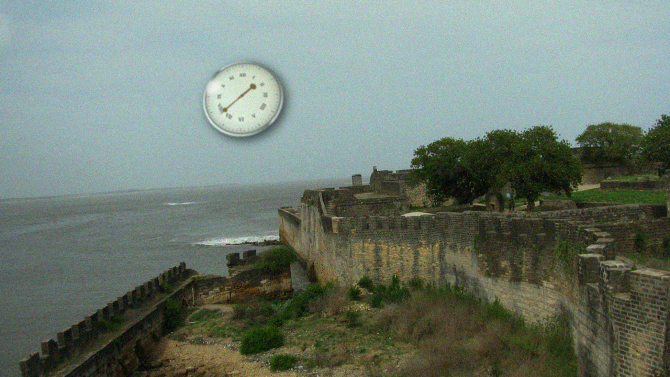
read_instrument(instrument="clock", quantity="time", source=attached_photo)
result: 1:38
